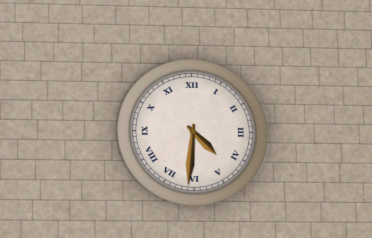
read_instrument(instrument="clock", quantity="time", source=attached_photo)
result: 4:31
